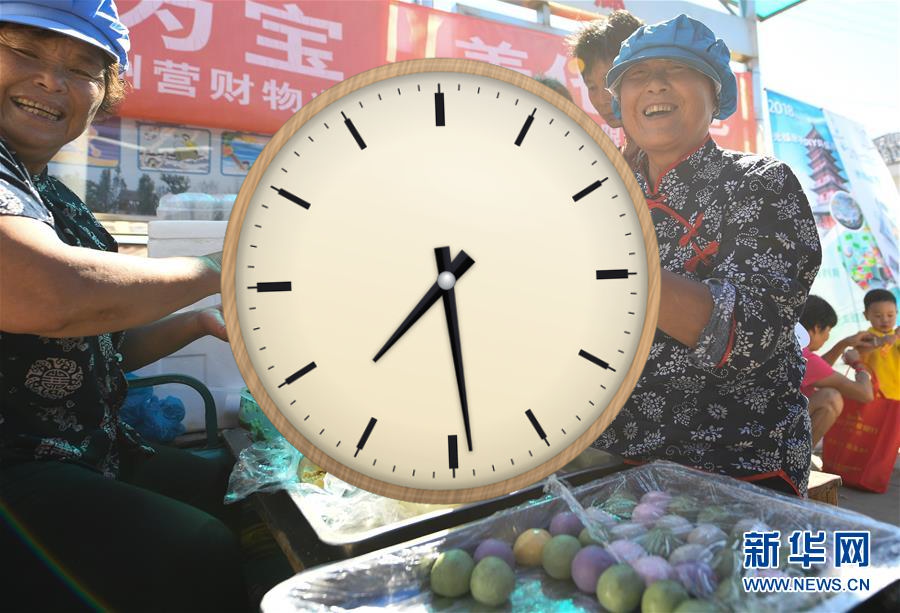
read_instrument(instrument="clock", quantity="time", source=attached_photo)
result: 7:29
